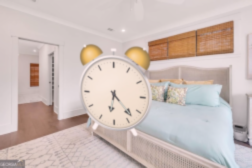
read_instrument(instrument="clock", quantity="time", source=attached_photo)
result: 6:23
